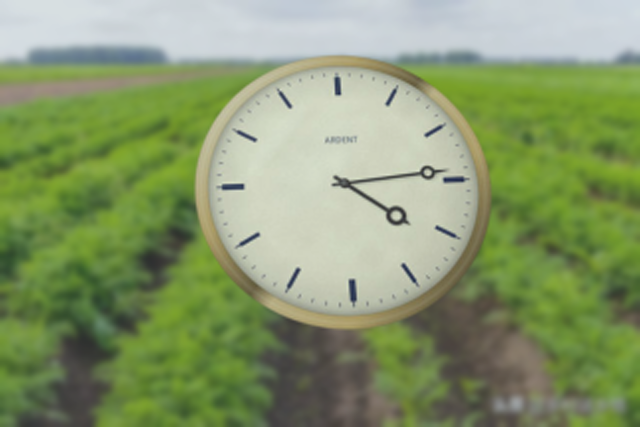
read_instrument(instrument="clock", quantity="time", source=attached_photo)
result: 4:14
